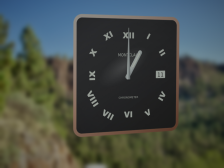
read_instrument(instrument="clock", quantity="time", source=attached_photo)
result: 1:00
